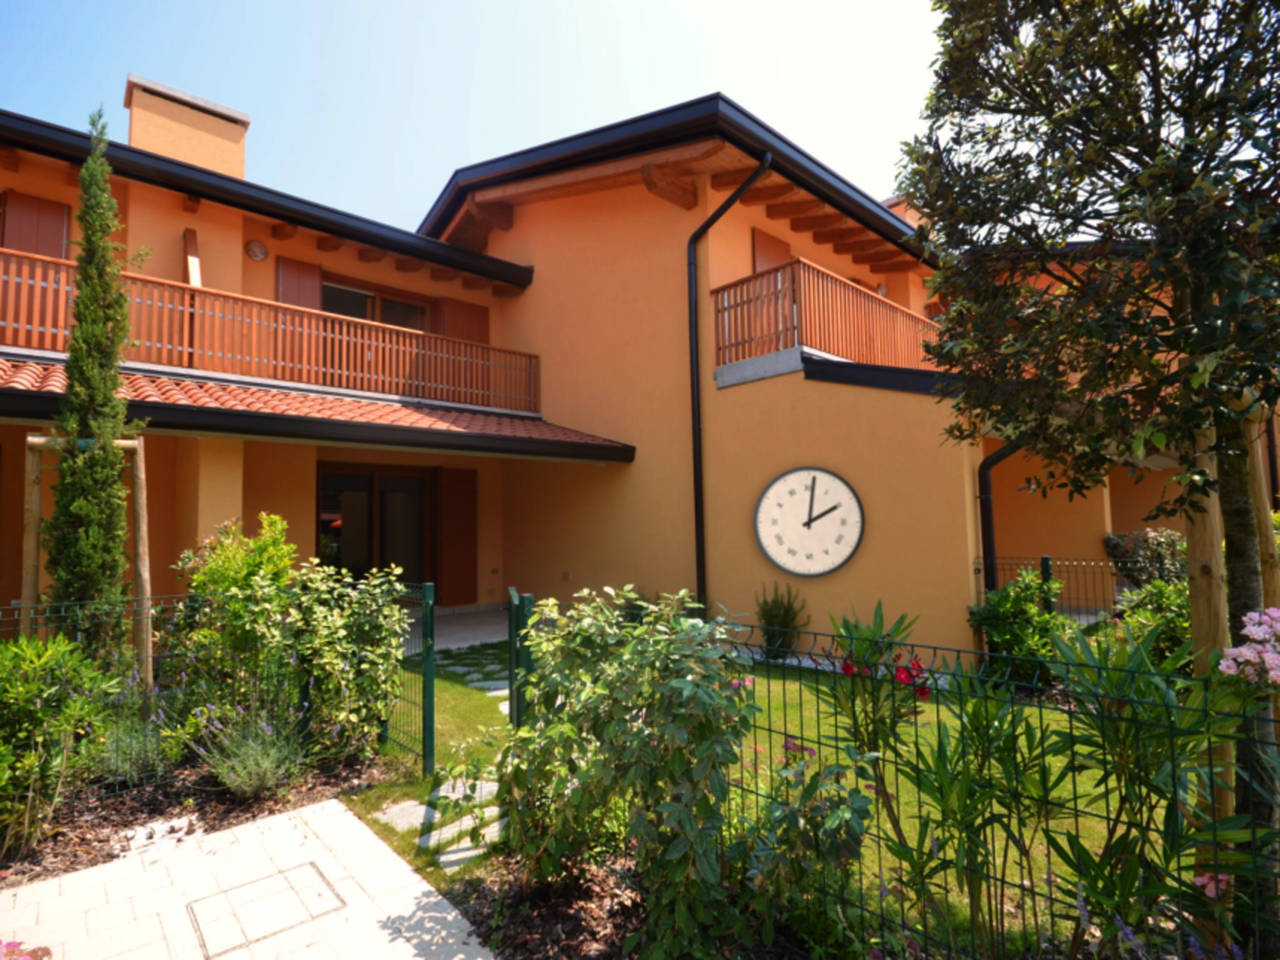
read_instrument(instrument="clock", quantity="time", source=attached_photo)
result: 2:01
